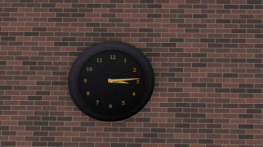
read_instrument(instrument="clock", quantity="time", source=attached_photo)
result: 3:14
